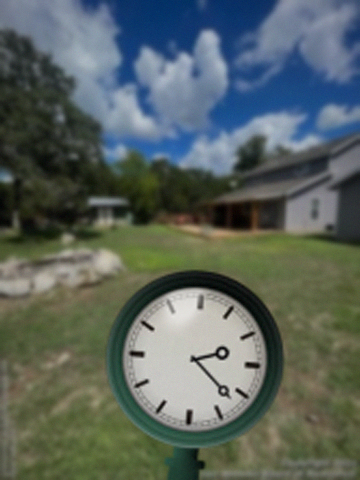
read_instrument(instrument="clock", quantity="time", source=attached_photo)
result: 2:22
